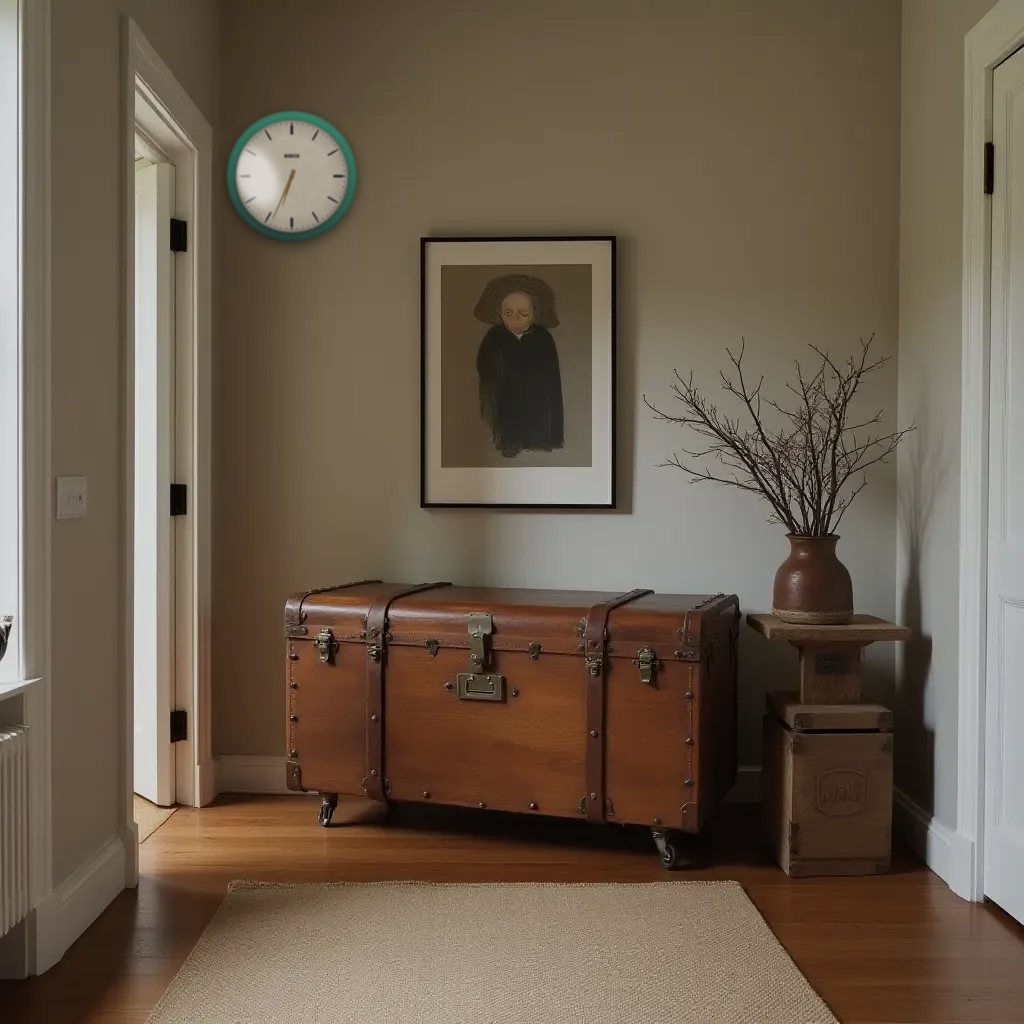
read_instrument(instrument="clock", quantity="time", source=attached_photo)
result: 6:34
